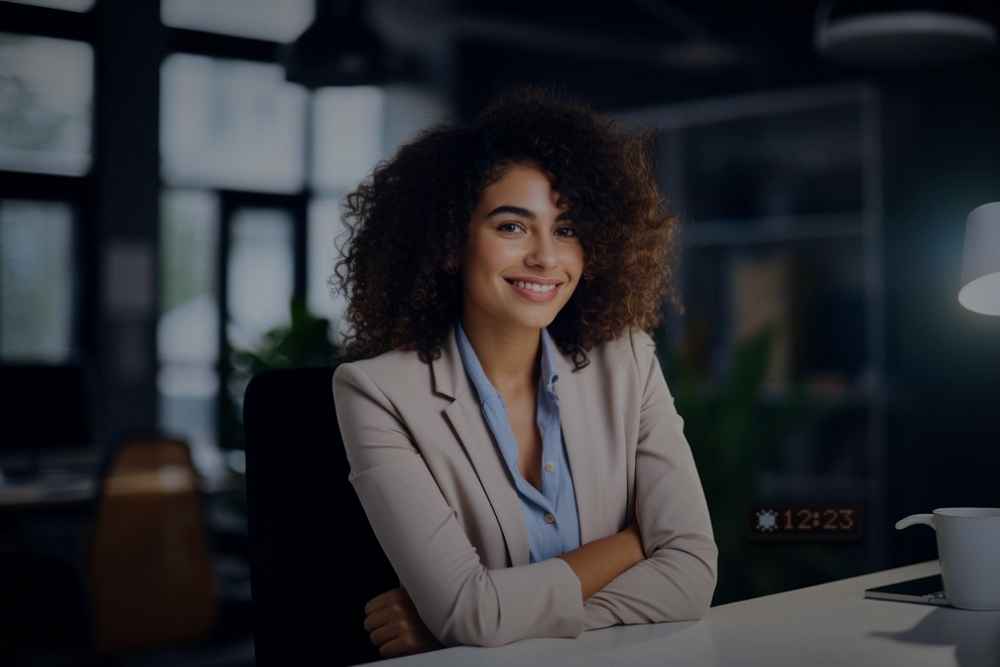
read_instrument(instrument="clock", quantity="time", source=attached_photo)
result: 12:23
